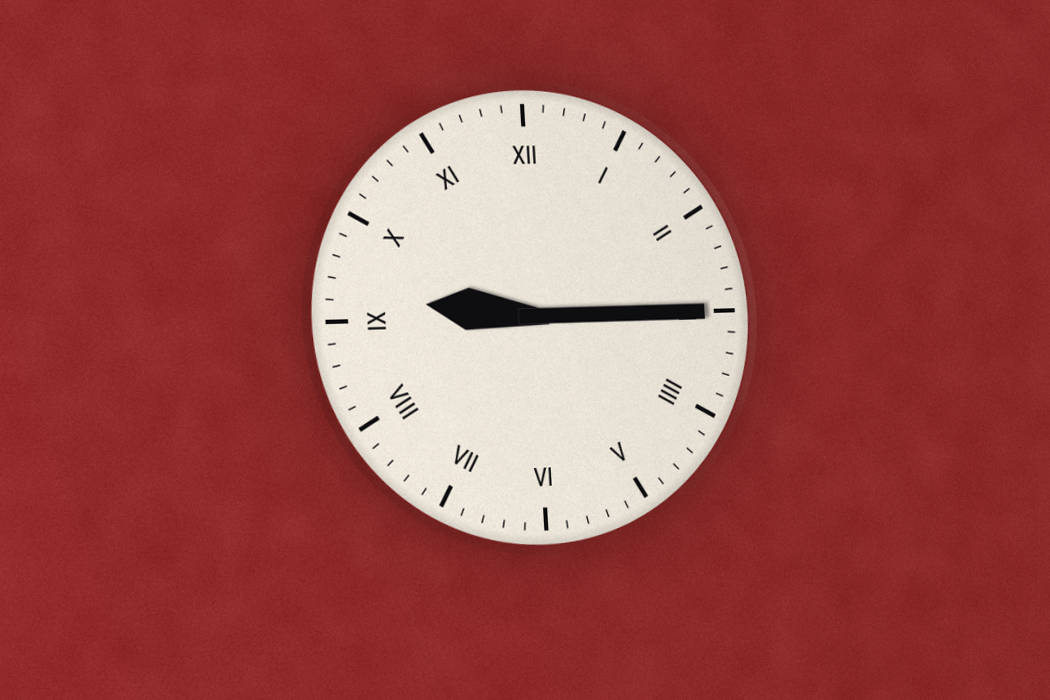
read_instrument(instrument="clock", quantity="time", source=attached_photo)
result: 9:15
